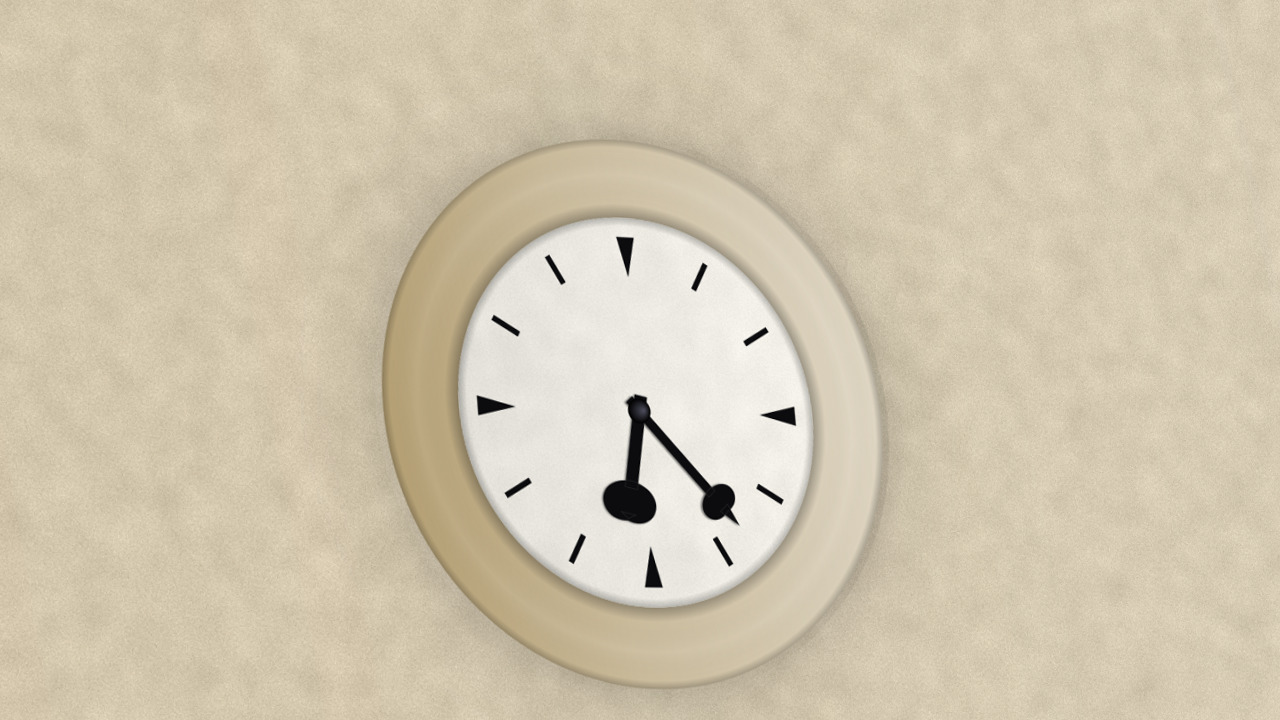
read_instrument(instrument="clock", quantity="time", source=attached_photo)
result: 6:23
